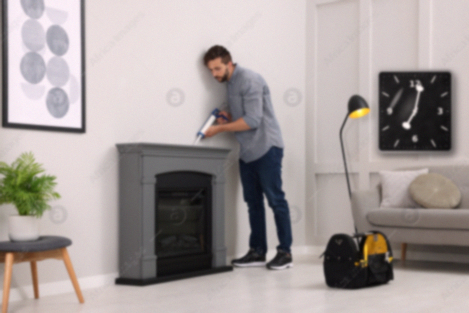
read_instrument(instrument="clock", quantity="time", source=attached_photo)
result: 7:02
